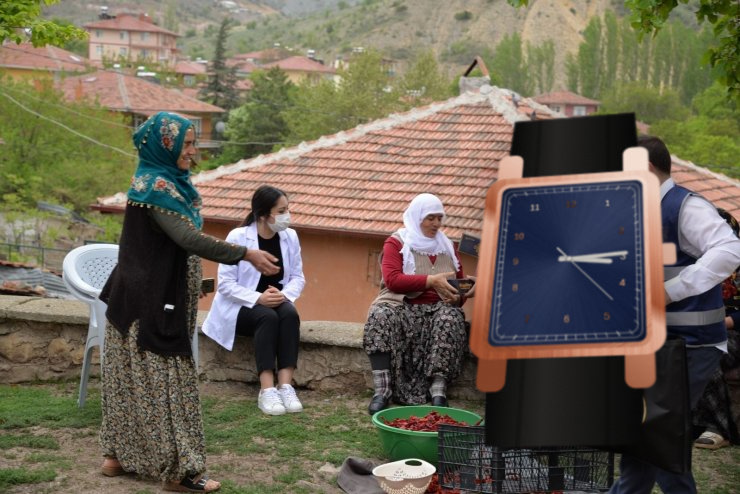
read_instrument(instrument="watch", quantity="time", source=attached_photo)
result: 3:14:23
